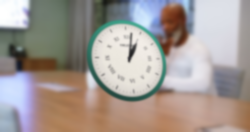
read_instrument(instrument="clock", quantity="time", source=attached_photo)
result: 1:02
